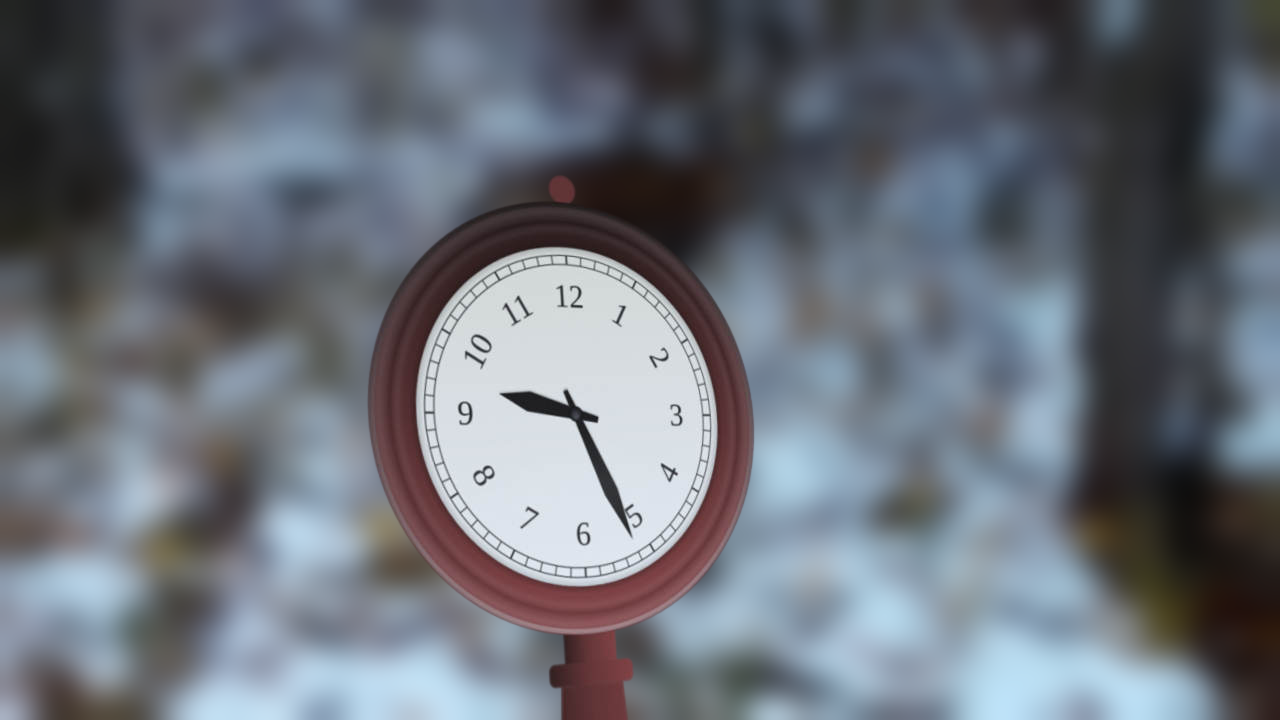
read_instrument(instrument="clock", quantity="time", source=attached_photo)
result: 9:26
